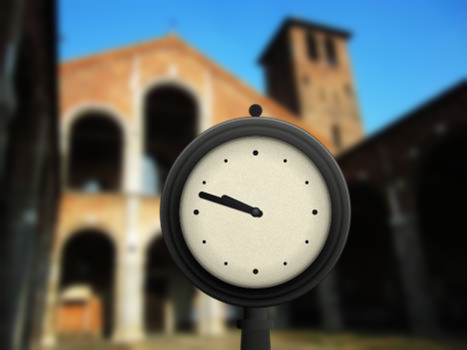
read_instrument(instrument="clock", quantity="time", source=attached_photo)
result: 9:48
